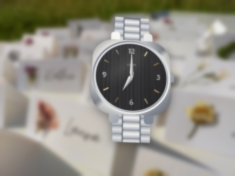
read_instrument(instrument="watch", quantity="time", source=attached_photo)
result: 7:00
